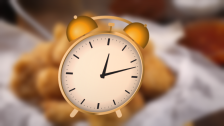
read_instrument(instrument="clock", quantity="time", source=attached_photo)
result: 12:12
